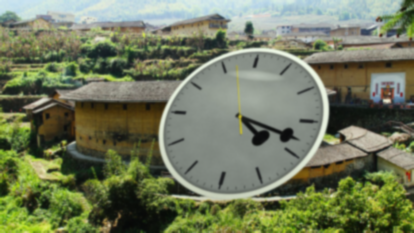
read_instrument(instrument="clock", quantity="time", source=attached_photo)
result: 4:17:57
